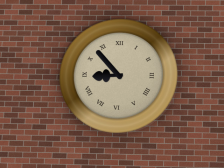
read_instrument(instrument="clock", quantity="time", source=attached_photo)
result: 8:53
